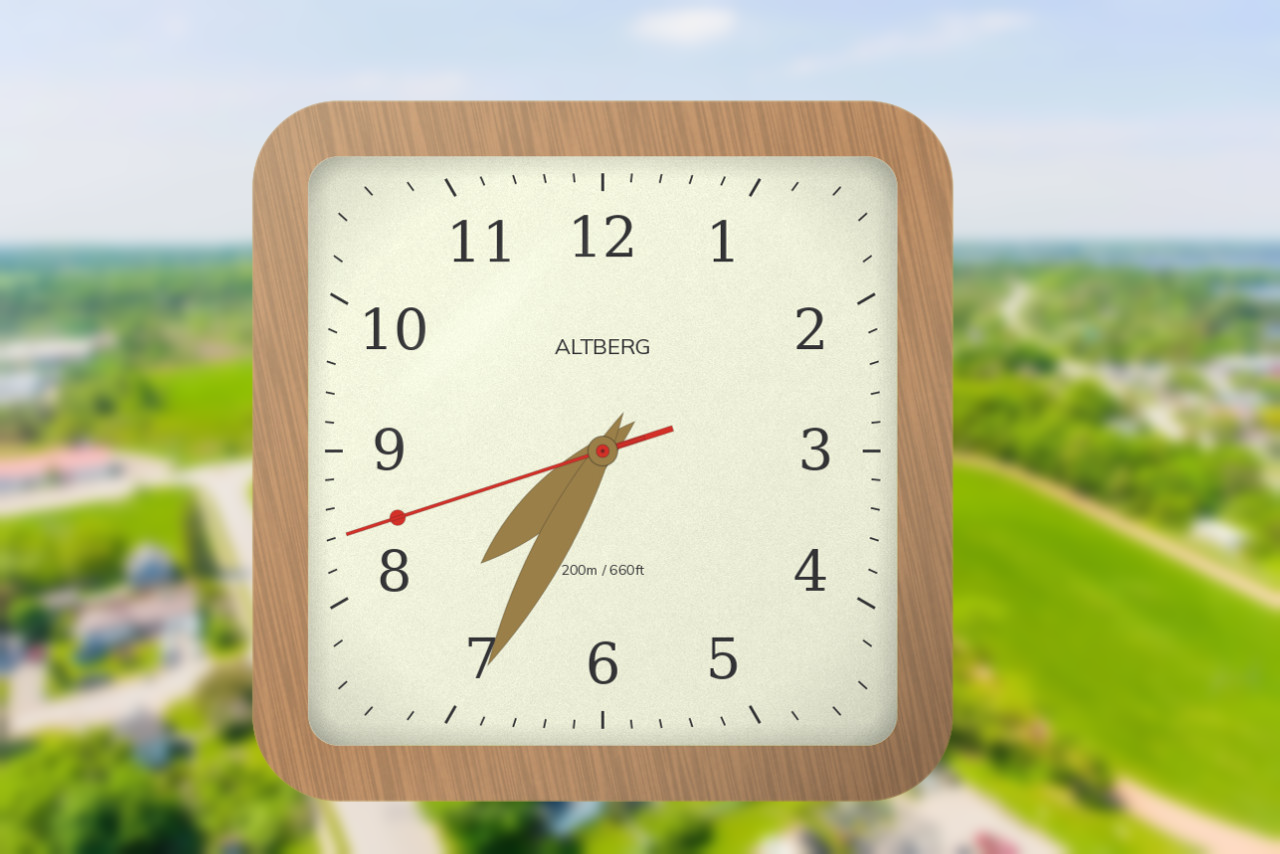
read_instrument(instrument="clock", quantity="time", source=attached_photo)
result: 7:34:42
